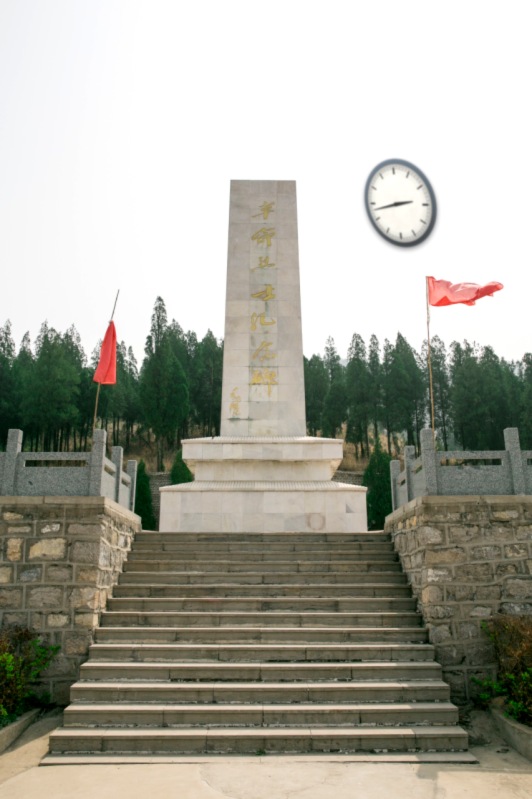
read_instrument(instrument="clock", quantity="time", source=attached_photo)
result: 2:43
